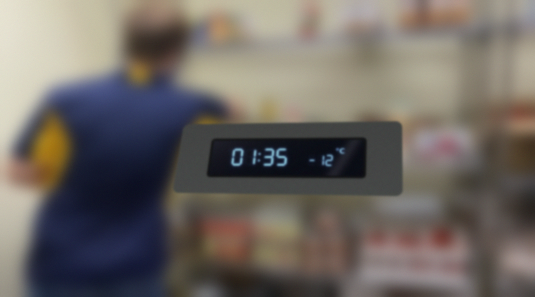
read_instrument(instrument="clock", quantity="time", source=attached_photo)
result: 1:35
